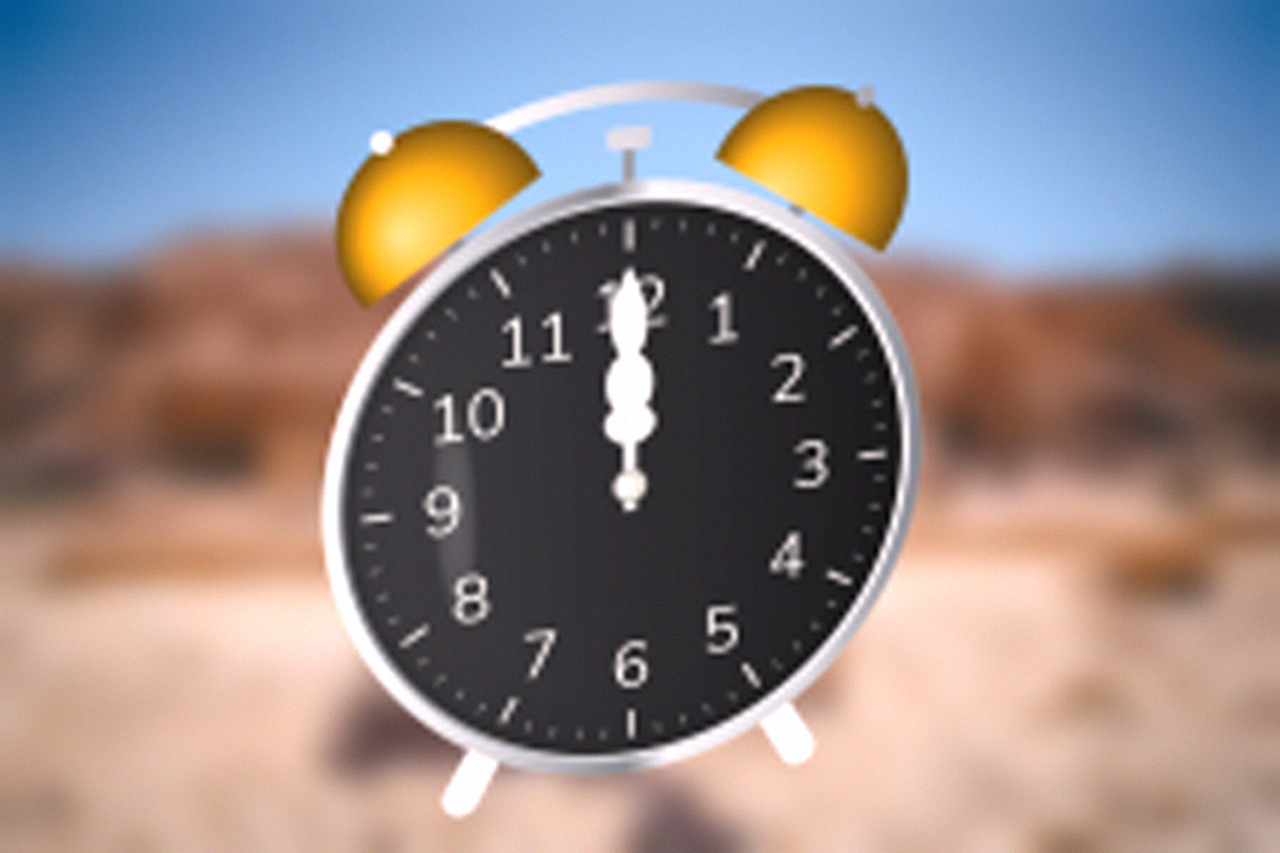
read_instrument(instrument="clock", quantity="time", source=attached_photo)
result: 12:00
